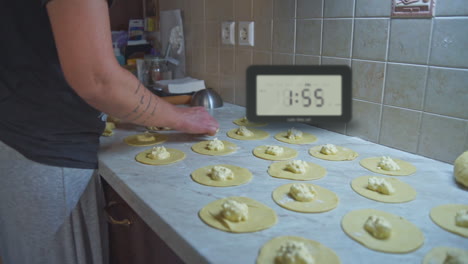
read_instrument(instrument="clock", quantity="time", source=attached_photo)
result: 1:55
